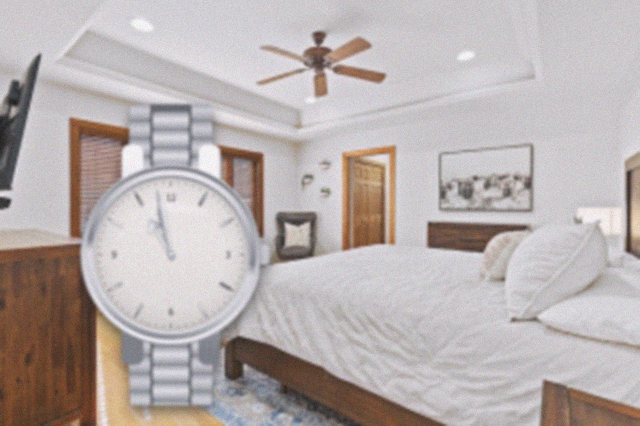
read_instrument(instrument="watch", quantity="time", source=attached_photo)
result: 10:58
